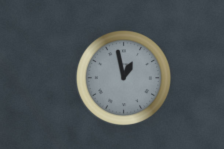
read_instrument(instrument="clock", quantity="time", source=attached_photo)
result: 12:58
